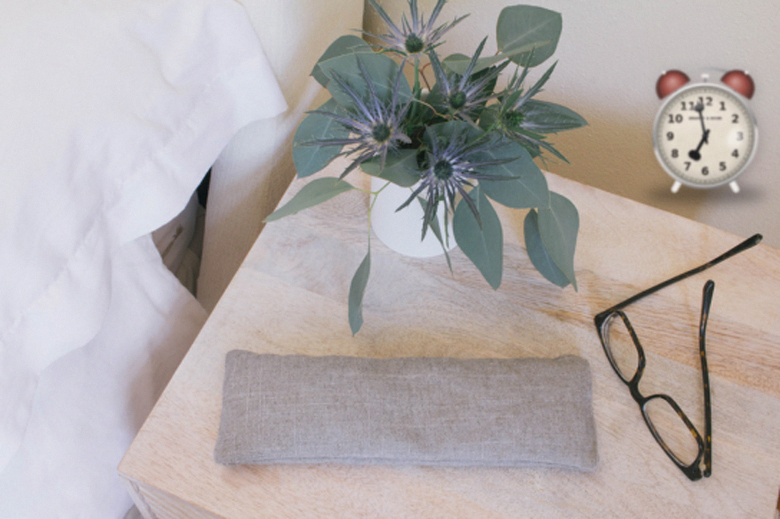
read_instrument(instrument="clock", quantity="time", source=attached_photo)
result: 6:58
